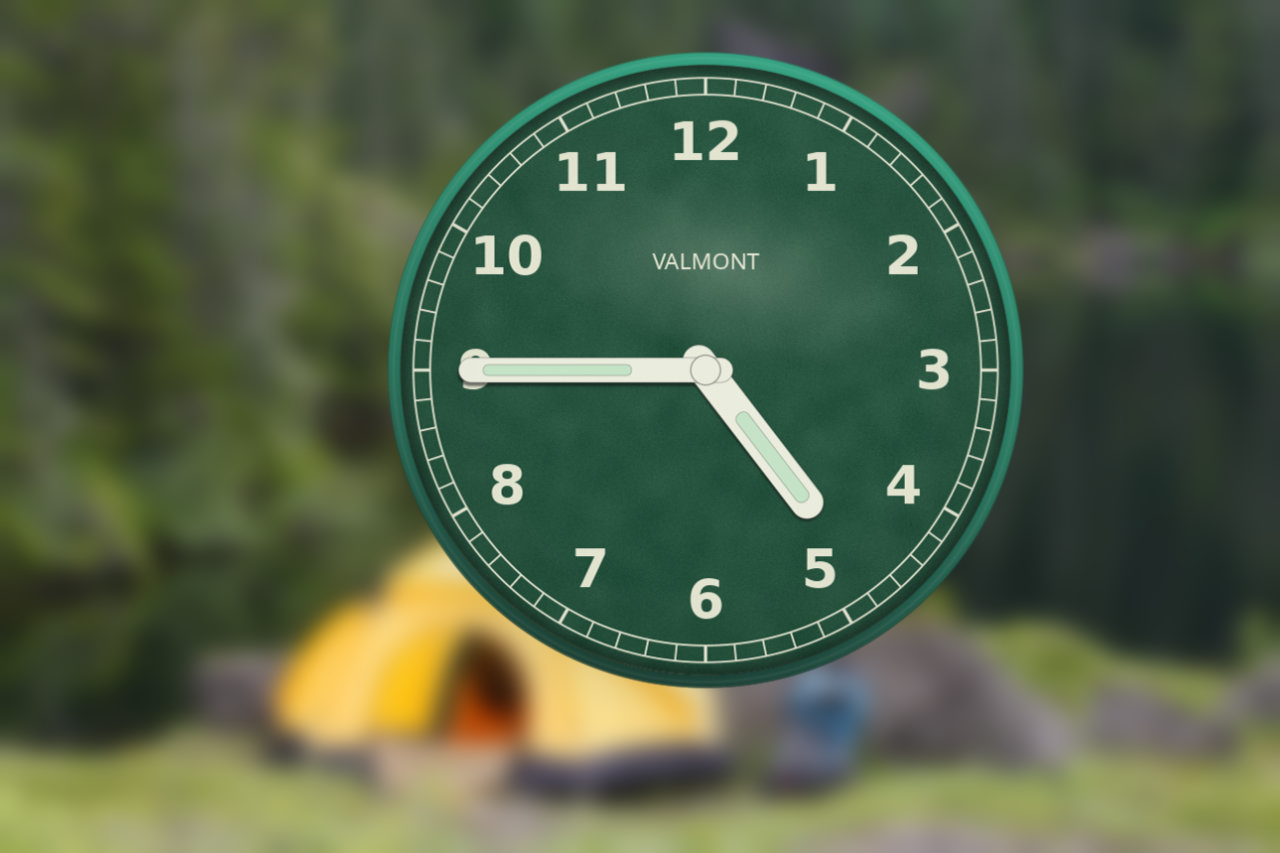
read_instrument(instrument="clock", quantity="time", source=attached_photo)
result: 4:45
